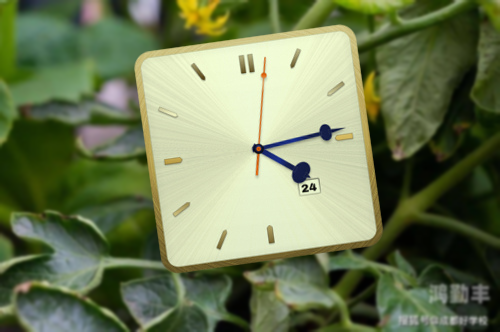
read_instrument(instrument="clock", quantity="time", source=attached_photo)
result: 4:14:02
